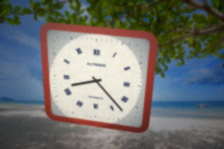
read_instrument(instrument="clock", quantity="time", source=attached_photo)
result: 8:23
